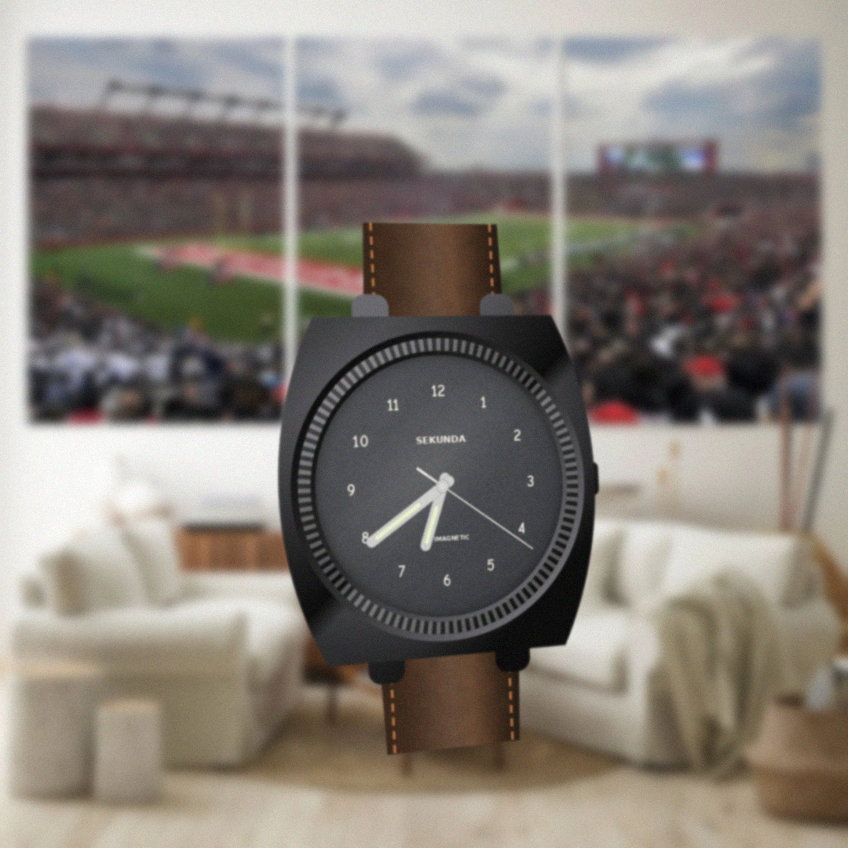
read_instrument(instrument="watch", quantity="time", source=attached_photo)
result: 6:39:21
